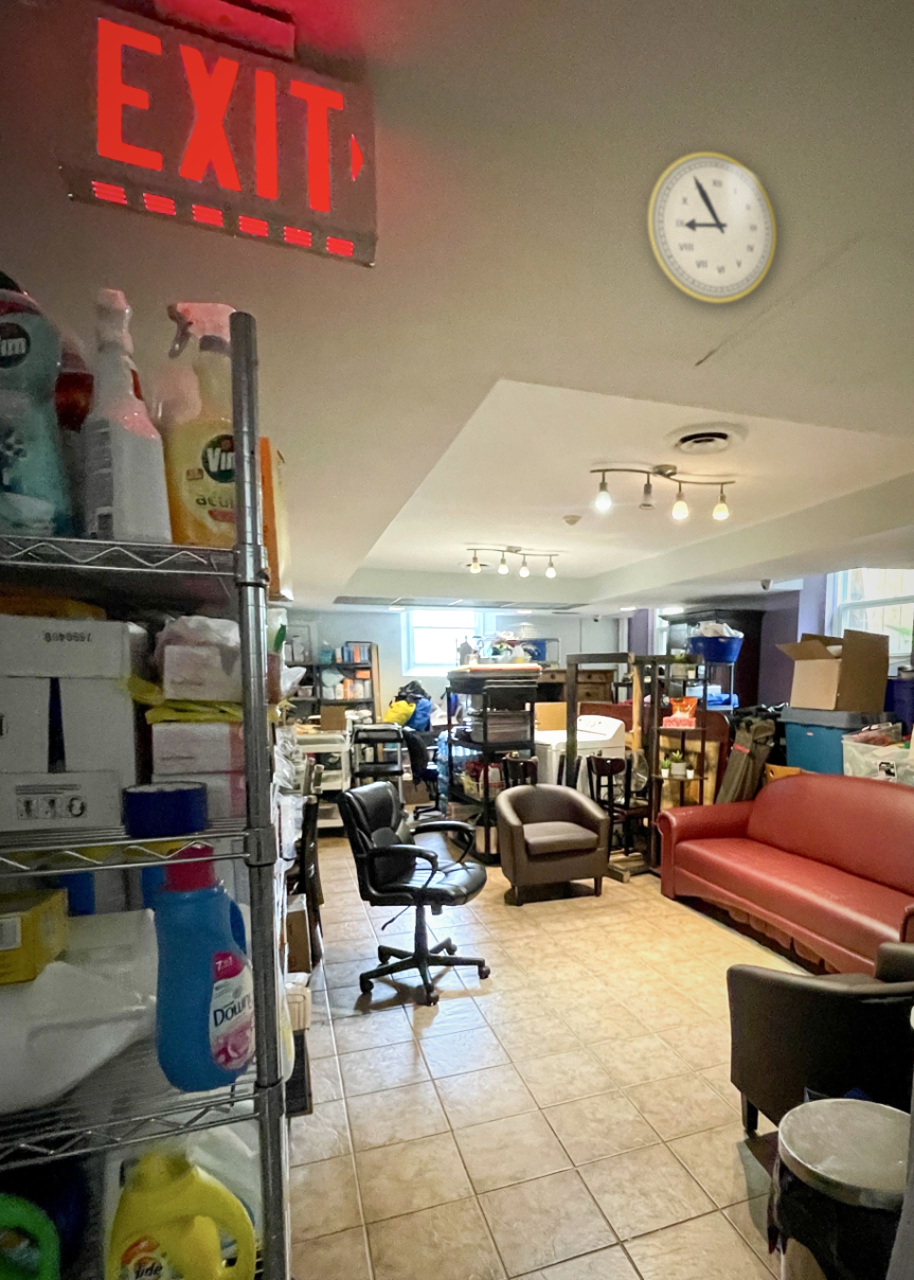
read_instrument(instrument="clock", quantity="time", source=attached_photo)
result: 8:55
